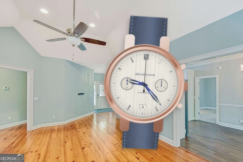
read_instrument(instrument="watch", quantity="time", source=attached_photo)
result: 9:23
